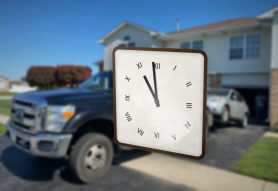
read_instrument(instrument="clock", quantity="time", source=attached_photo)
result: 10:59
